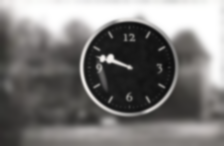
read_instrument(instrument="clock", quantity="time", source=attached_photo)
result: 9:48
